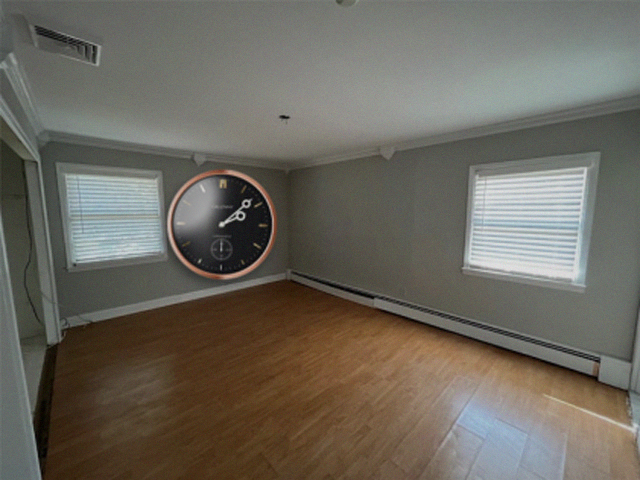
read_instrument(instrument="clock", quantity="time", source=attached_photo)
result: 2:08
